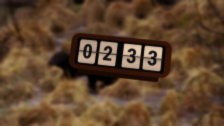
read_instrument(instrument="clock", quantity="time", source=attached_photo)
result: 2:33
